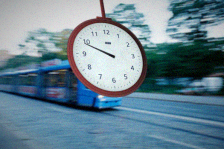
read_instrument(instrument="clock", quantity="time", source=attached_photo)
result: 9:49
